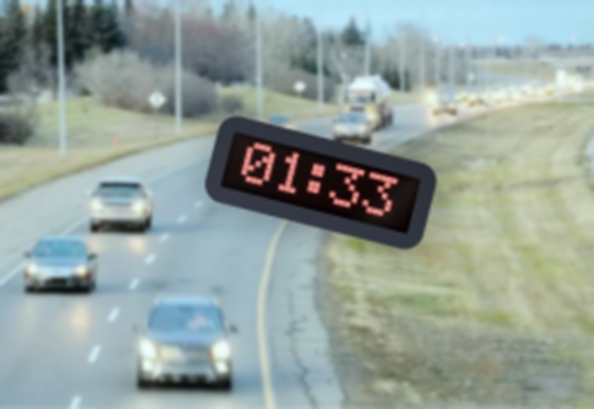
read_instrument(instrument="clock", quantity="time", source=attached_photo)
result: 1:33
